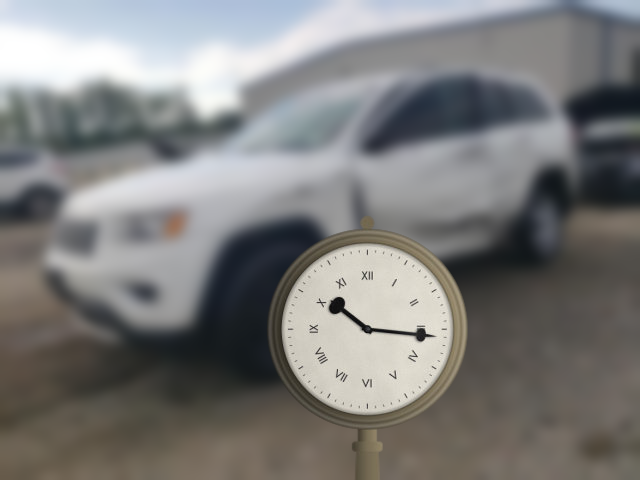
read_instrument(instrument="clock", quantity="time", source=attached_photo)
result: 10:16
